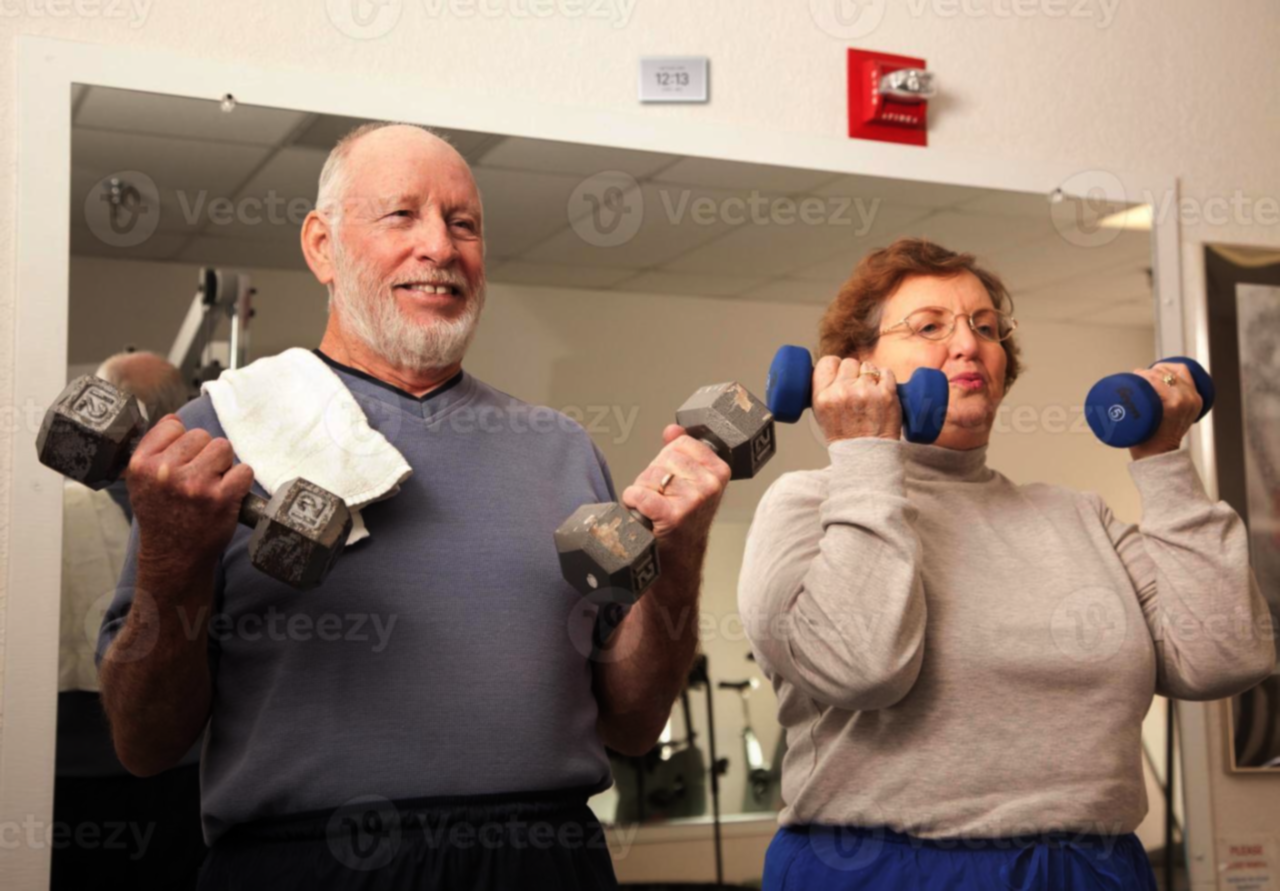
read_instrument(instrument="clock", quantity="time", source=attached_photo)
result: 12:13
